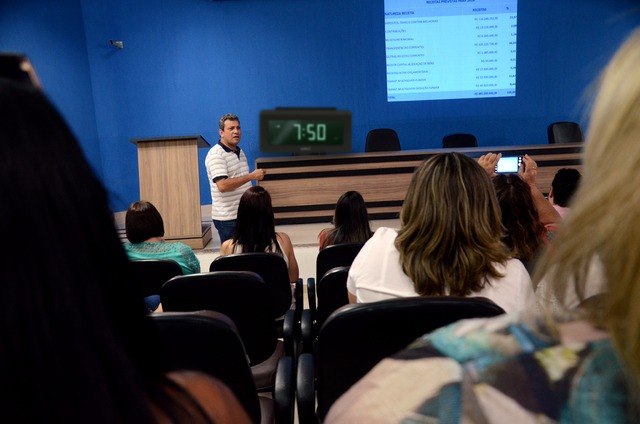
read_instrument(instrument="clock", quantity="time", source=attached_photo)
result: 7:50
